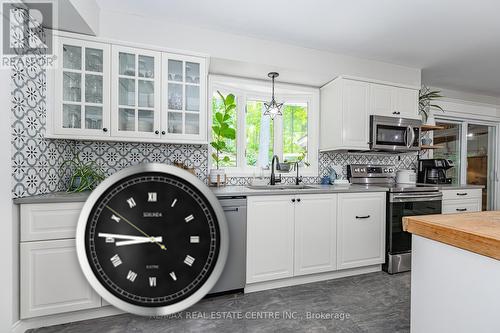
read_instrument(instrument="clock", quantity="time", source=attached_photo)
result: 8:45:51
